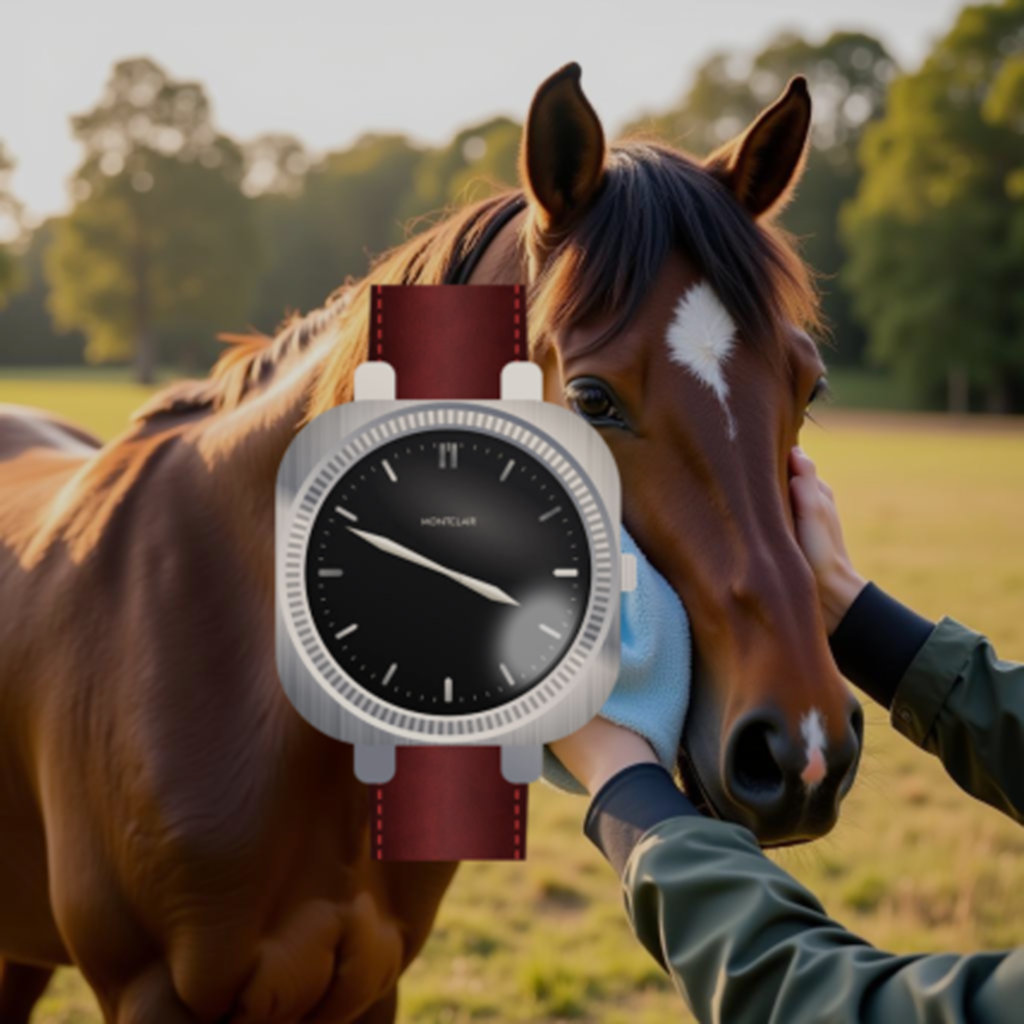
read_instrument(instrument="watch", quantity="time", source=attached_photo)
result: 3:49
